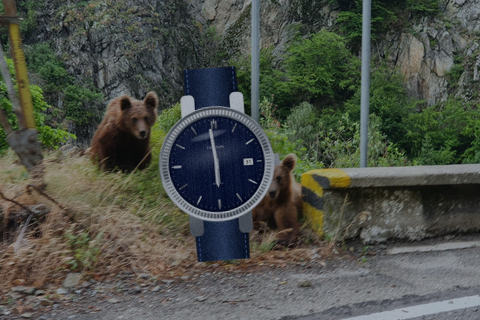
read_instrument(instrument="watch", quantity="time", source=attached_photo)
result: 5:59
